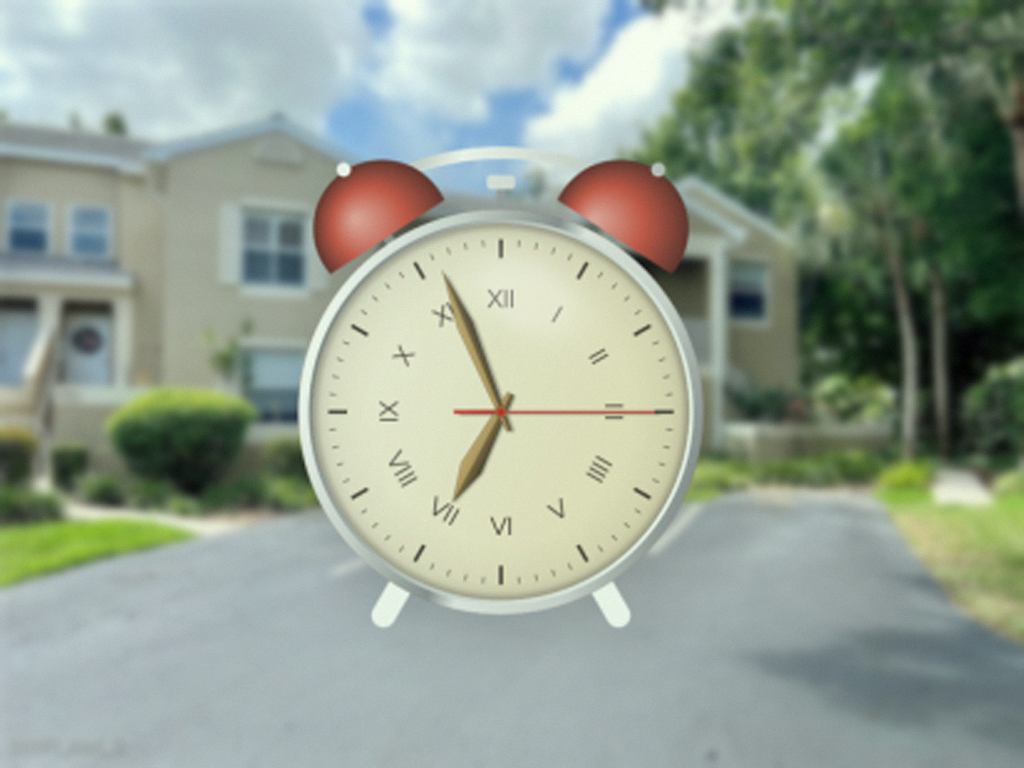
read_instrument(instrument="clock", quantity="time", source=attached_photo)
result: 6:56:15
